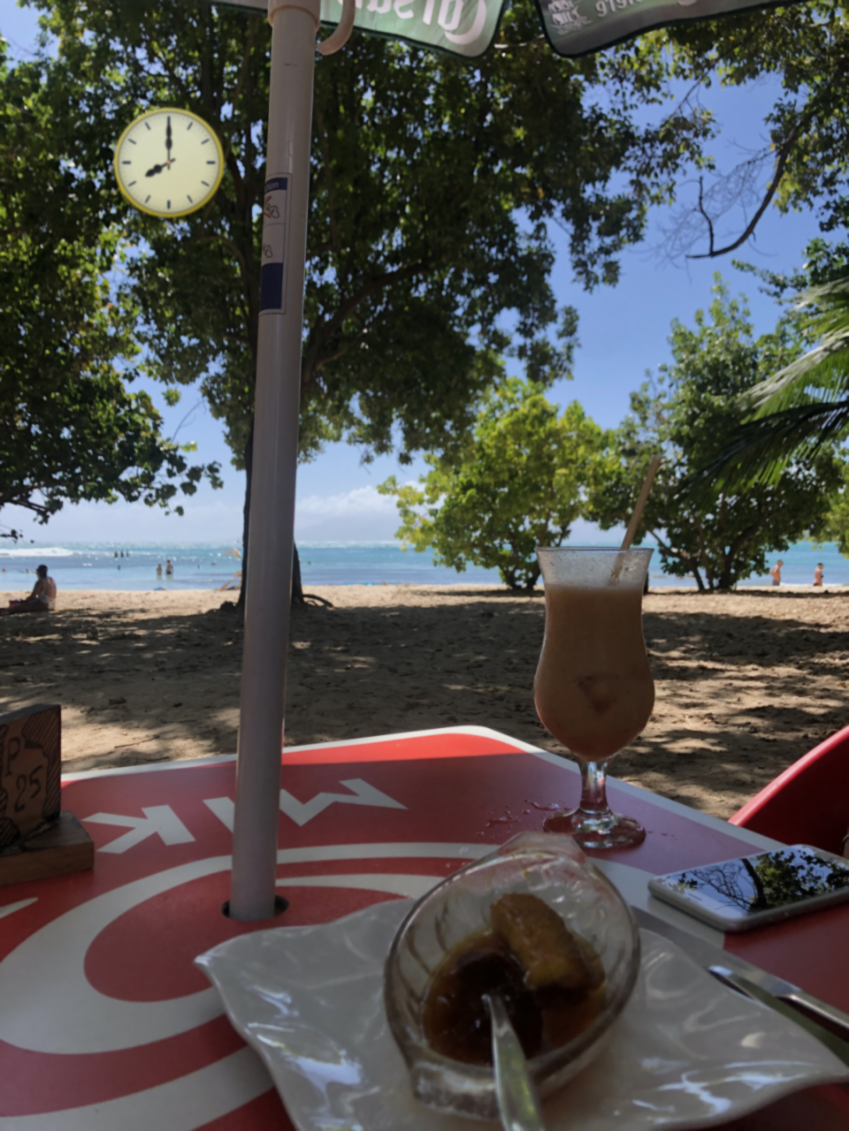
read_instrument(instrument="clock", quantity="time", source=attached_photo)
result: 8:00
